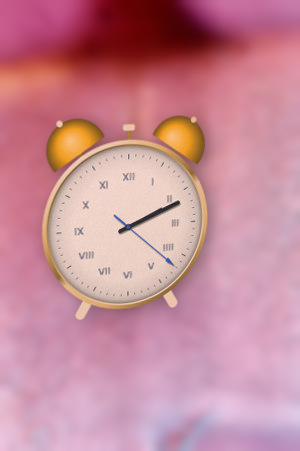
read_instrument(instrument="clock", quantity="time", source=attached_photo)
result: 2:11:22
